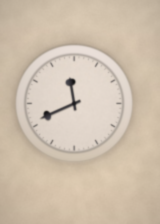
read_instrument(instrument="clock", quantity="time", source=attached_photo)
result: 11:41
